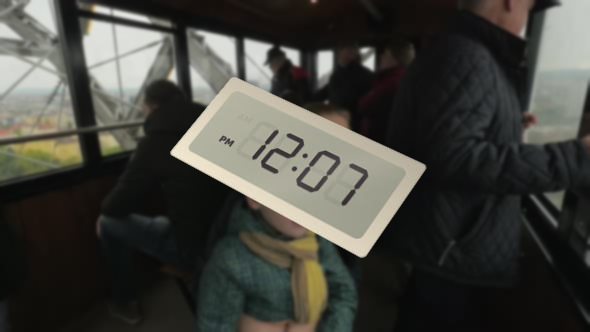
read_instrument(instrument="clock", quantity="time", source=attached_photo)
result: 12:07
